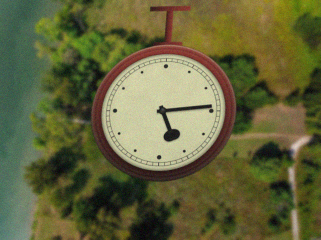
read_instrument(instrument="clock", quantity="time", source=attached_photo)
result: 5:14
